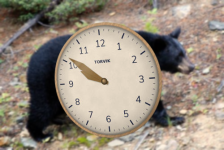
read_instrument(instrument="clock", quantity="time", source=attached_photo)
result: 9:51
